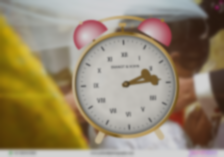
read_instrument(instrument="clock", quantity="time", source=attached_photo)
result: 2:14
